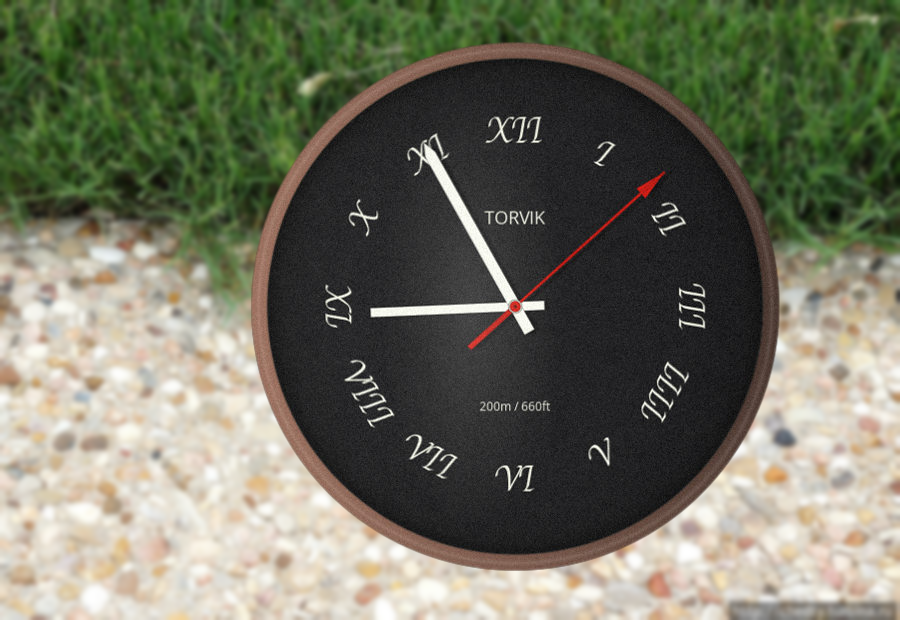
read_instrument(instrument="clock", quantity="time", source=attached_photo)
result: 8:55:08
